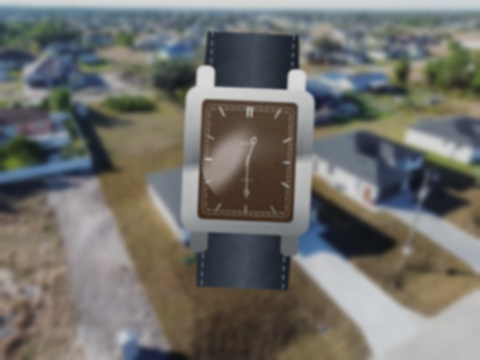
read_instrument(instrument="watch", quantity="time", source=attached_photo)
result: 12:30
